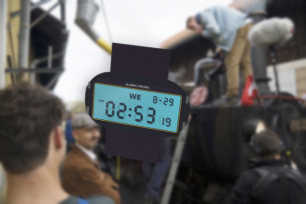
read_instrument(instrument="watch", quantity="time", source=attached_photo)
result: 2:53:19
